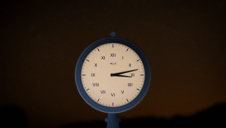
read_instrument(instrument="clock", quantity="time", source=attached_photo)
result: 3:13
